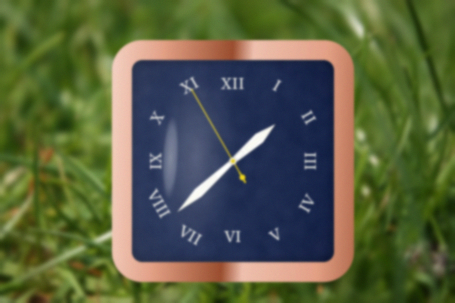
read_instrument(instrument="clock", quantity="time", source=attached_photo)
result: 1:37:55
